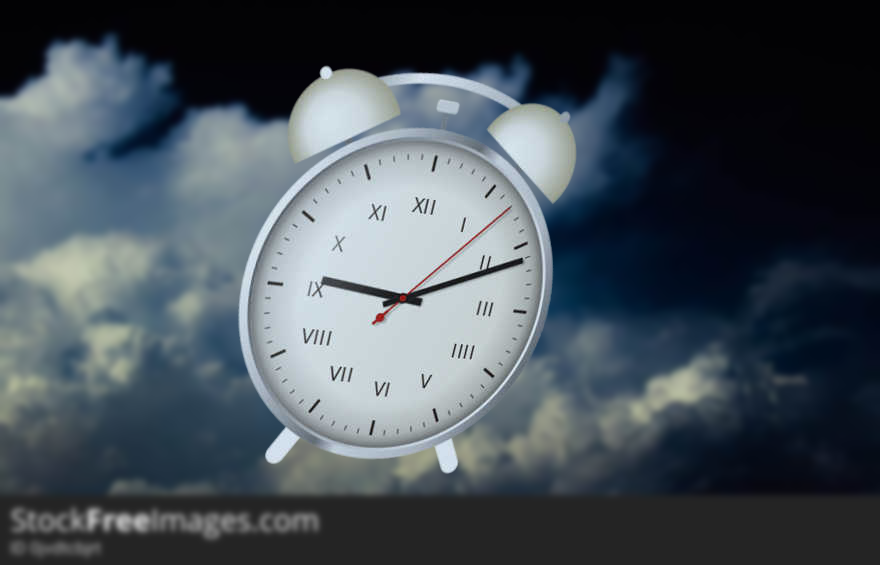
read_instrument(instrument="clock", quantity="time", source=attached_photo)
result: 9:11:07
